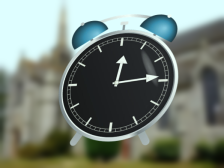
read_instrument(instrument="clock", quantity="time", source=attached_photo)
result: 12:14
